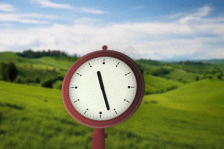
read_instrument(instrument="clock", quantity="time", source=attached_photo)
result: 11:27
